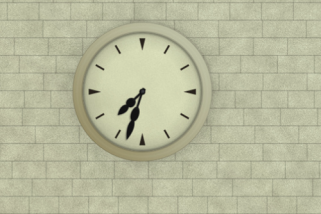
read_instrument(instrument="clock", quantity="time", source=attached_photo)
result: 7:33
